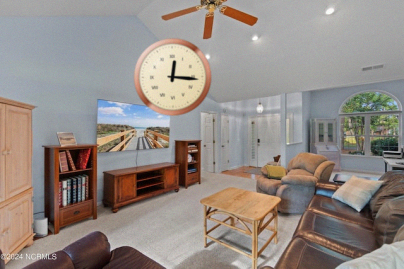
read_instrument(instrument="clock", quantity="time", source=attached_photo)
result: 12:16
